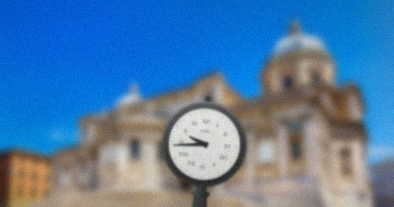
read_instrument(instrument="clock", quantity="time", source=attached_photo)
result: 9:44
